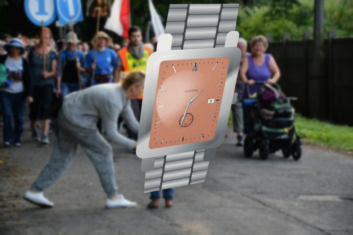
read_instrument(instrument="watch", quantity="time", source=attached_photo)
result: 1:32
